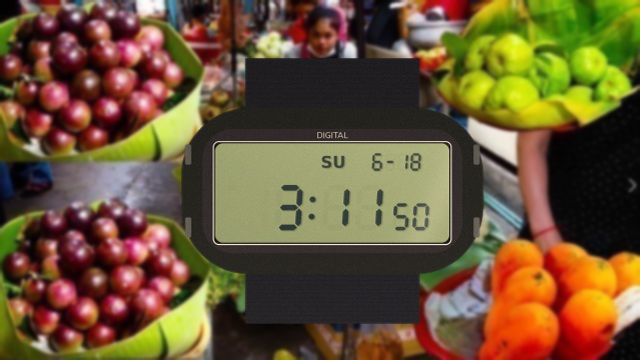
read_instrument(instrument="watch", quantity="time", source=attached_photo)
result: 3:11:50
